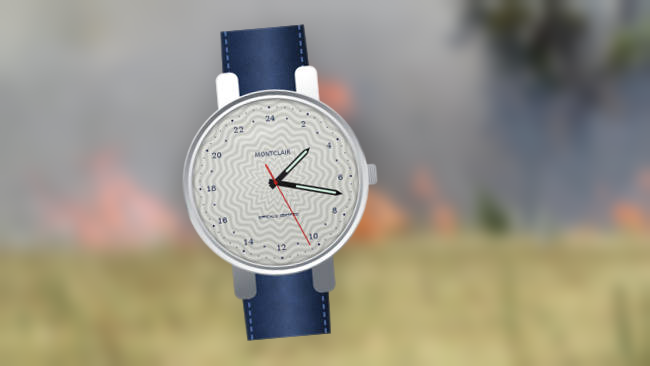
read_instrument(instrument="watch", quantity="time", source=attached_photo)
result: 3:17:26
